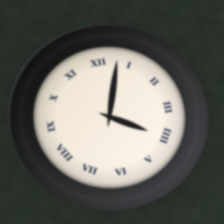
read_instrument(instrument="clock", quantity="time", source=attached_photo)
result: 4:03
